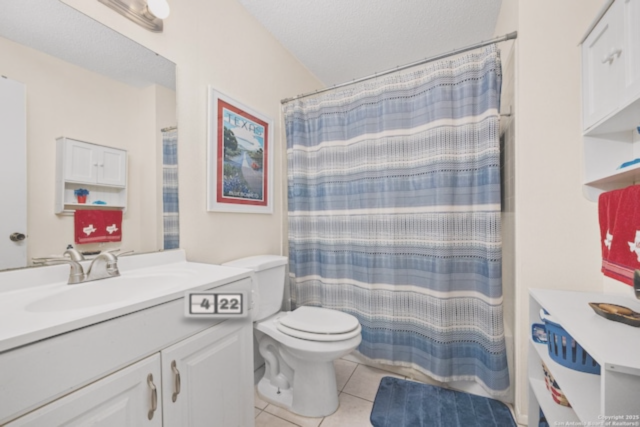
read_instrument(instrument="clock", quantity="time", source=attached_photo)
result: 4:22
